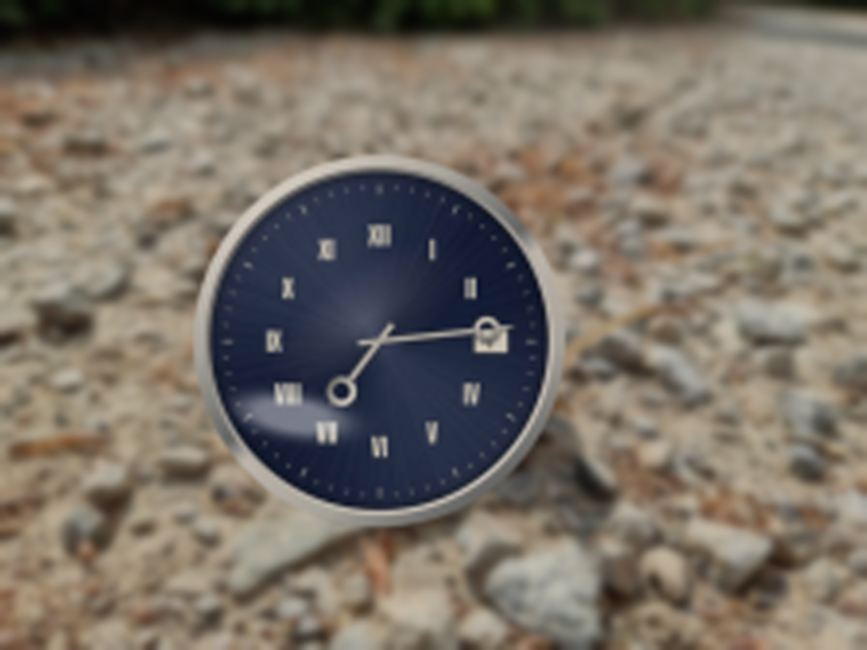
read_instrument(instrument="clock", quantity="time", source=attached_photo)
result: 7:14
